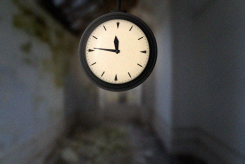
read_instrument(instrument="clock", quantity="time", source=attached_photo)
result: 11:46
